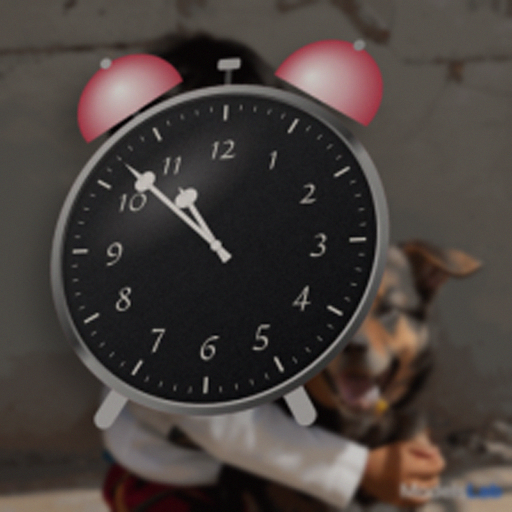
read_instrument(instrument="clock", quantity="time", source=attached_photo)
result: 10:52
